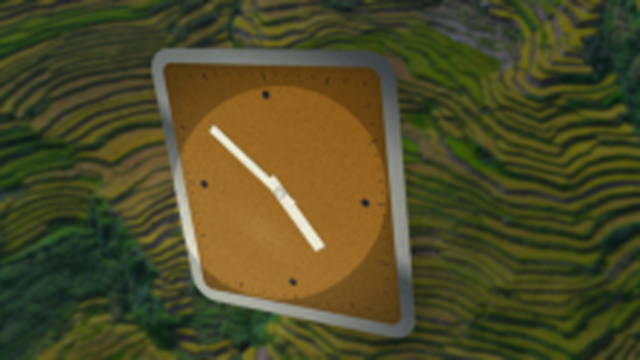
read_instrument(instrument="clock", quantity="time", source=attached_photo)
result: 4:52
